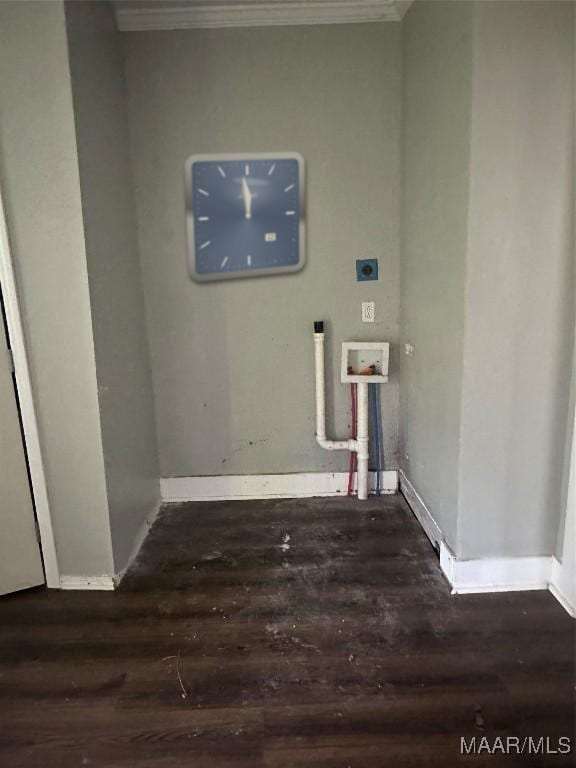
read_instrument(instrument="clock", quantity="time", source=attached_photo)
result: 11:59
